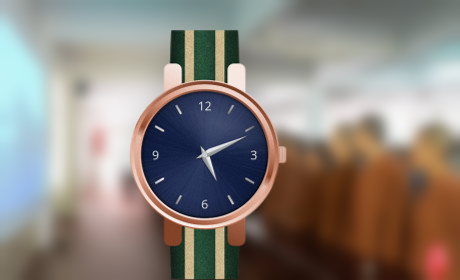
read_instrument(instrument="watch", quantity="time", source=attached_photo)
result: 5:11
